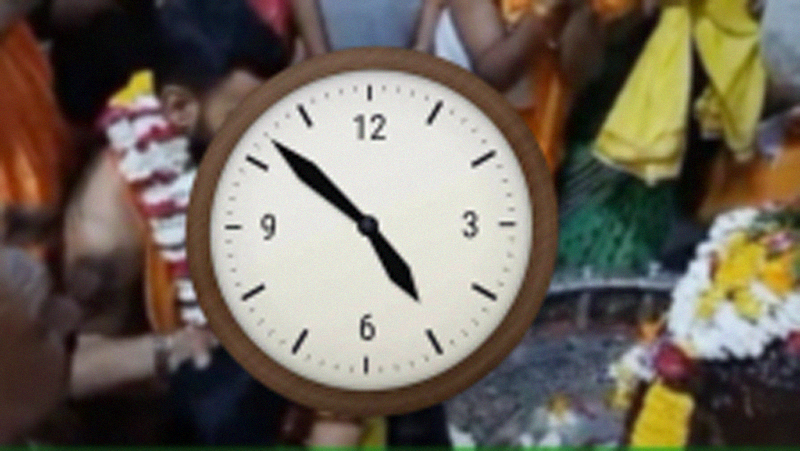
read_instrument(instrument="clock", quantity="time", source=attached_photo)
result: 4:52
